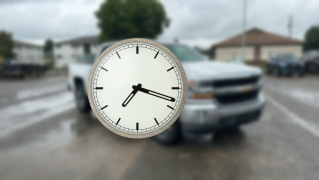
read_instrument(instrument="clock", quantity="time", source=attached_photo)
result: 7:18
